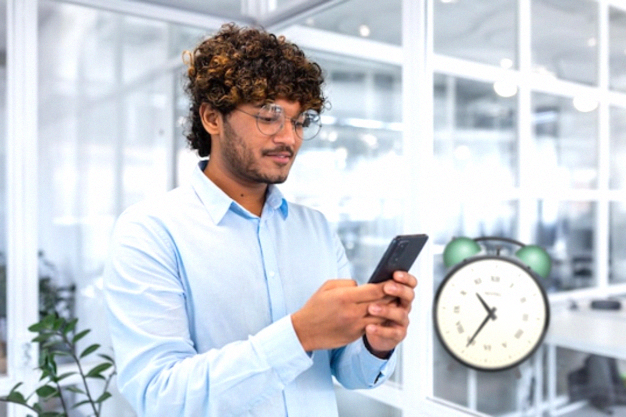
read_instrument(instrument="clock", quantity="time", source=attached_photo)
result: 10:35
